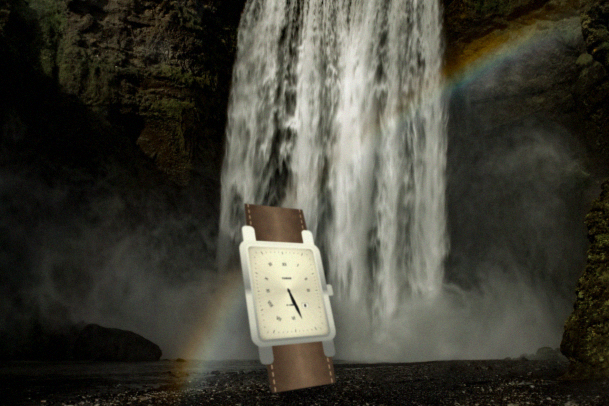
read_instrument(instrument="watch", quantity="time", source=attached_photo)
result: 5:27
